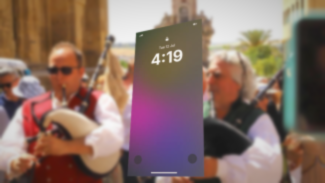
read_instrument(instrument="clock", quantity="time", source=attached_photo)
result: 4:19
